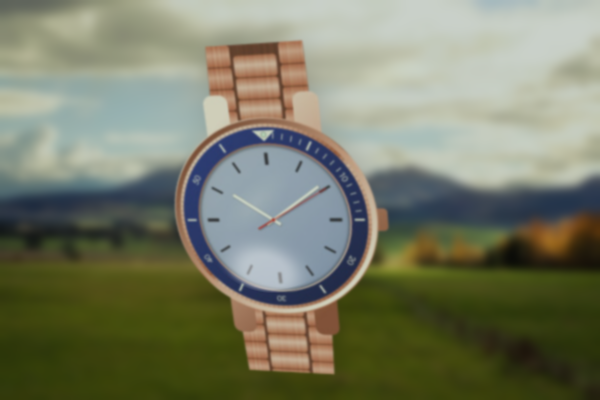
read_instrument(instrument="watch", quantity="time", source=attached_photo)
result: 10:09:10
